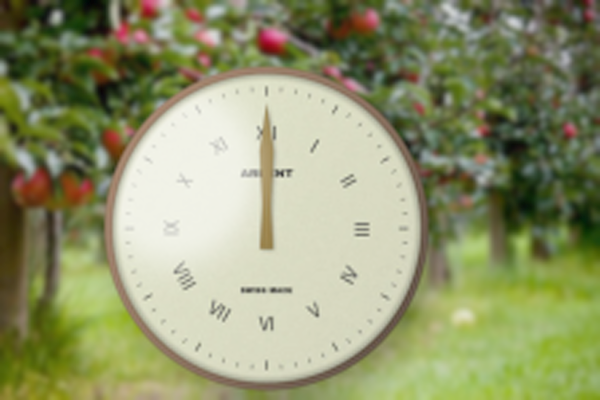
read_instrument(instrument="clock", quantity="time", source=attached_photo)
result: 12:00
